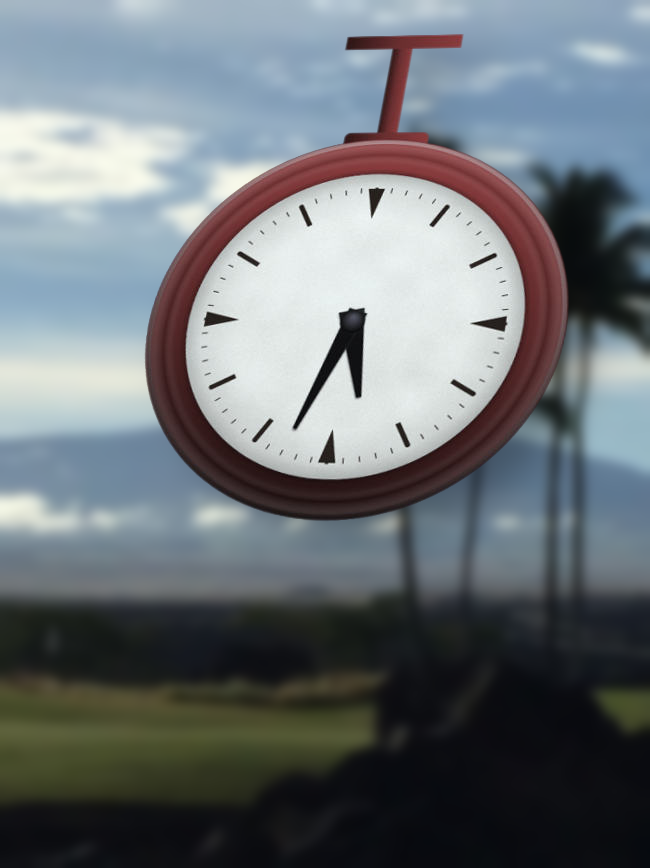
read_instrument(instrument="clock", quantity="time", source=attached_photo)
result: 5:33
